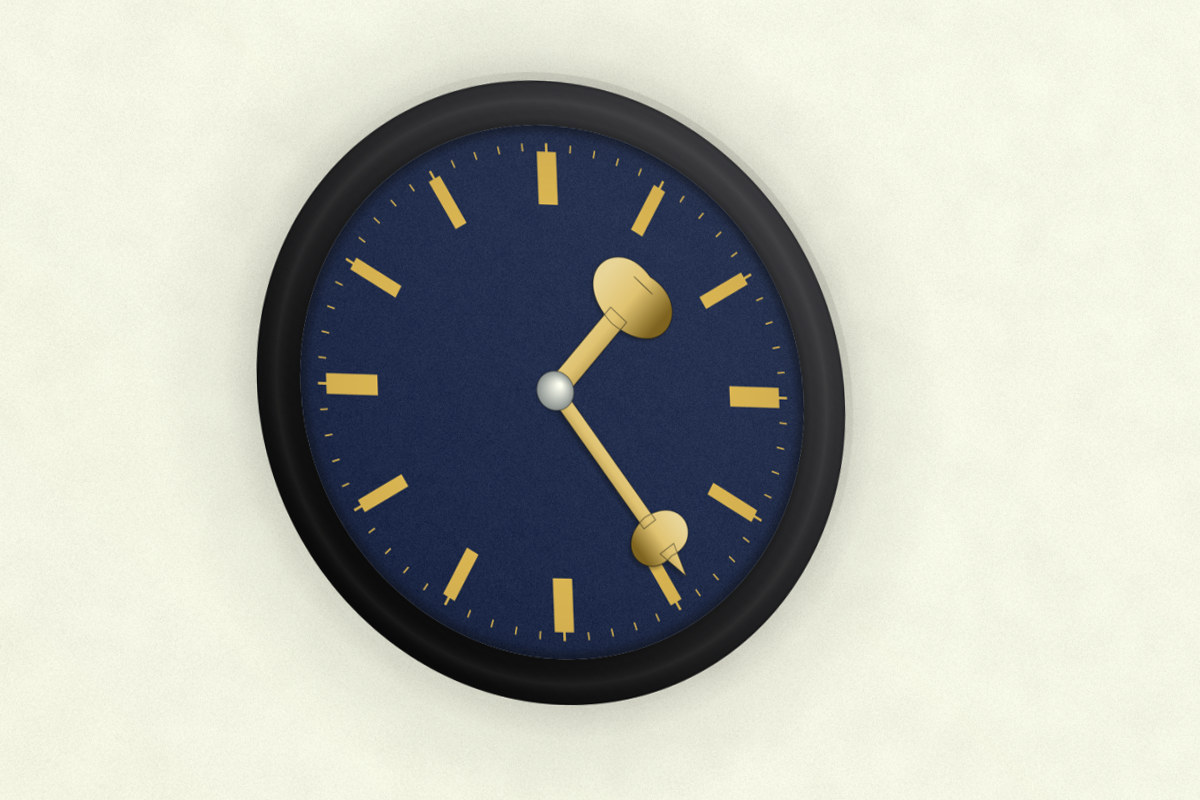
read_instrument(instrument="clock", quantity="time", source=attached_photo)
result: 1:24
